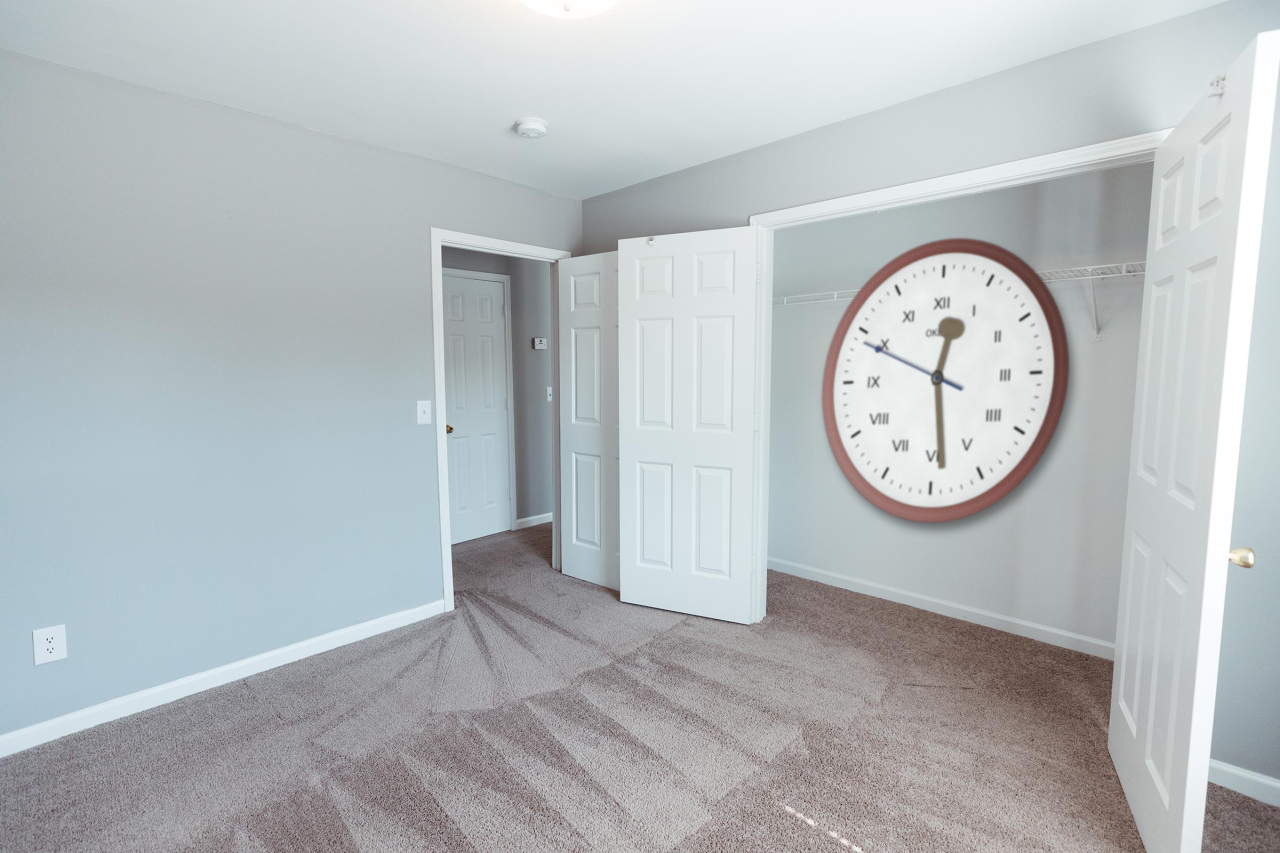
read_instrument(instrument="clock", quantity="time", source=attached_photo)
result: 12:28:49
